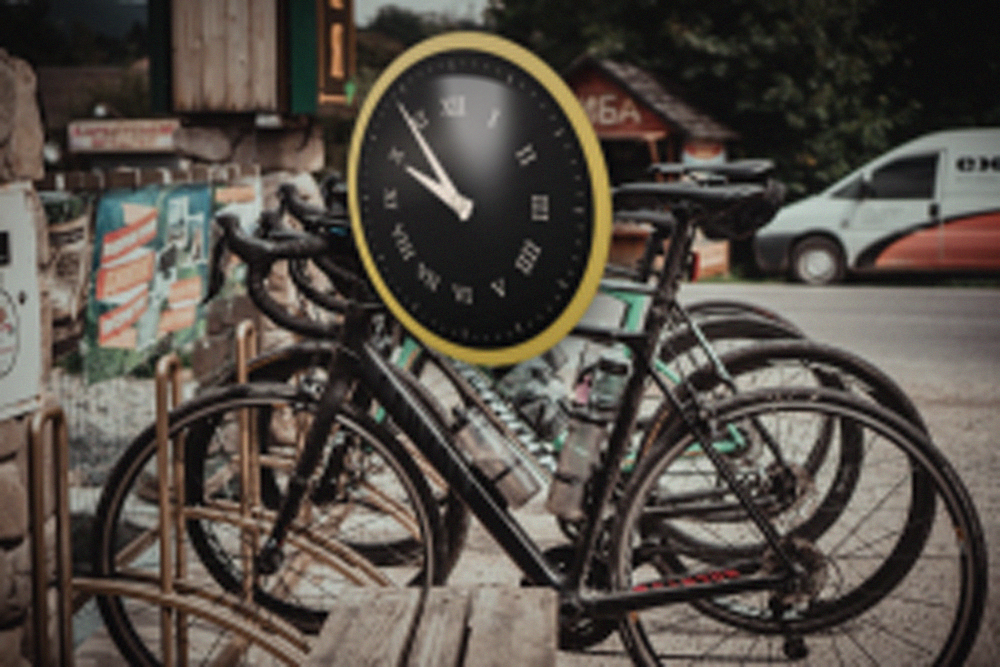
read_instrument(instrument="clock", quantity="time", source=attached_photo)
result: 9:54
